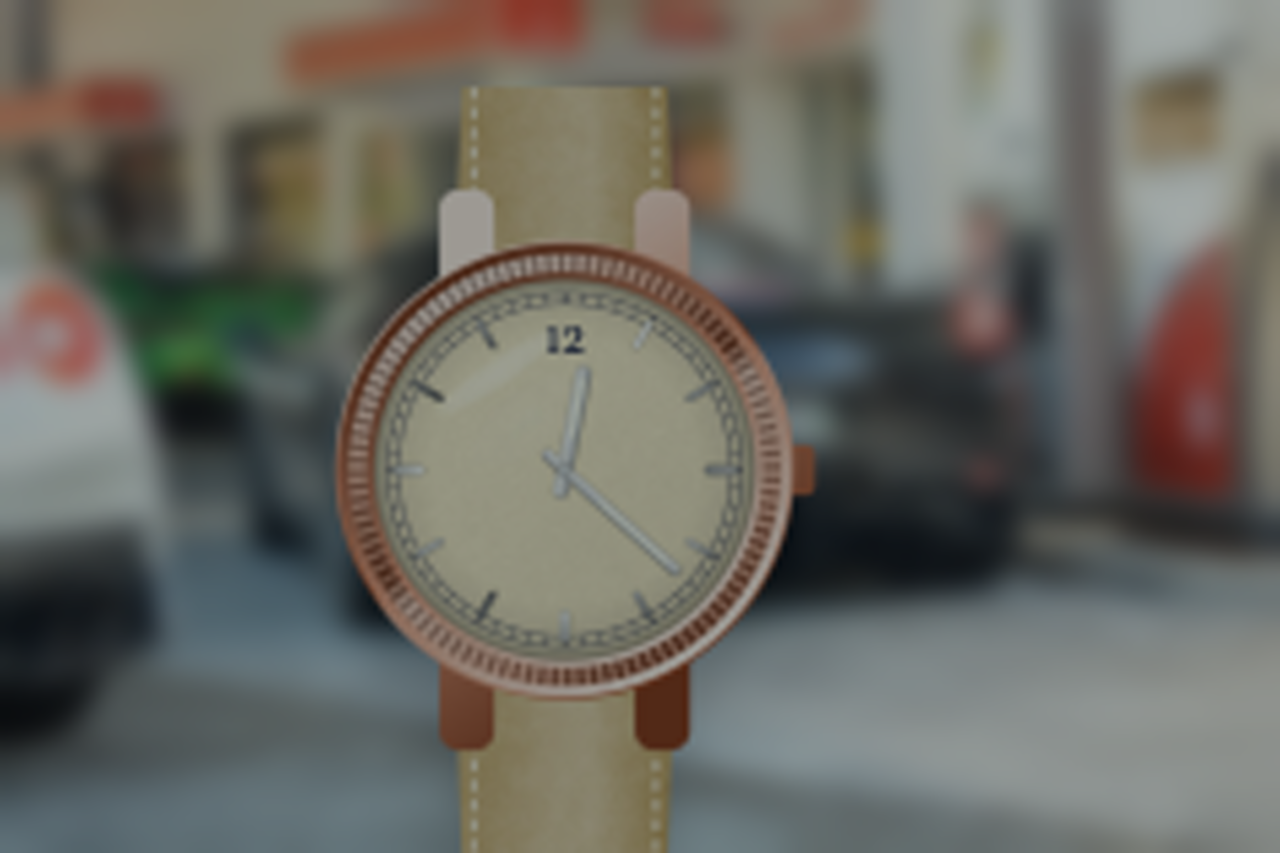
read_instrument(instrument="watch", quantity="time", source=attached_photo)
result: 12:22
